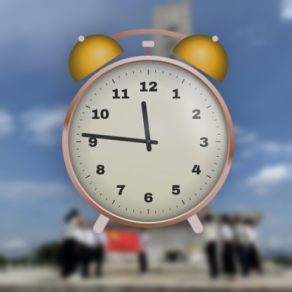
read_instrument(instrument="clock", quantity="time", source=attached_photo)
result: 11:46
